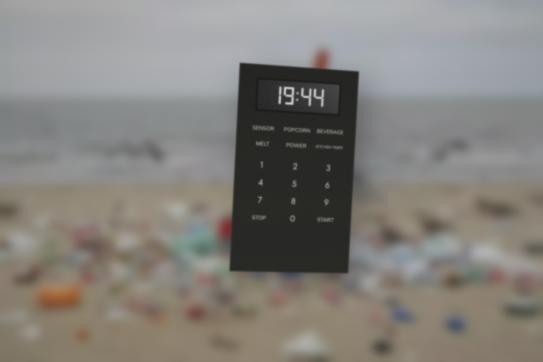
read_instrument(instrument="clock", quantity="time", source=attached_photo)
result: 19:44
